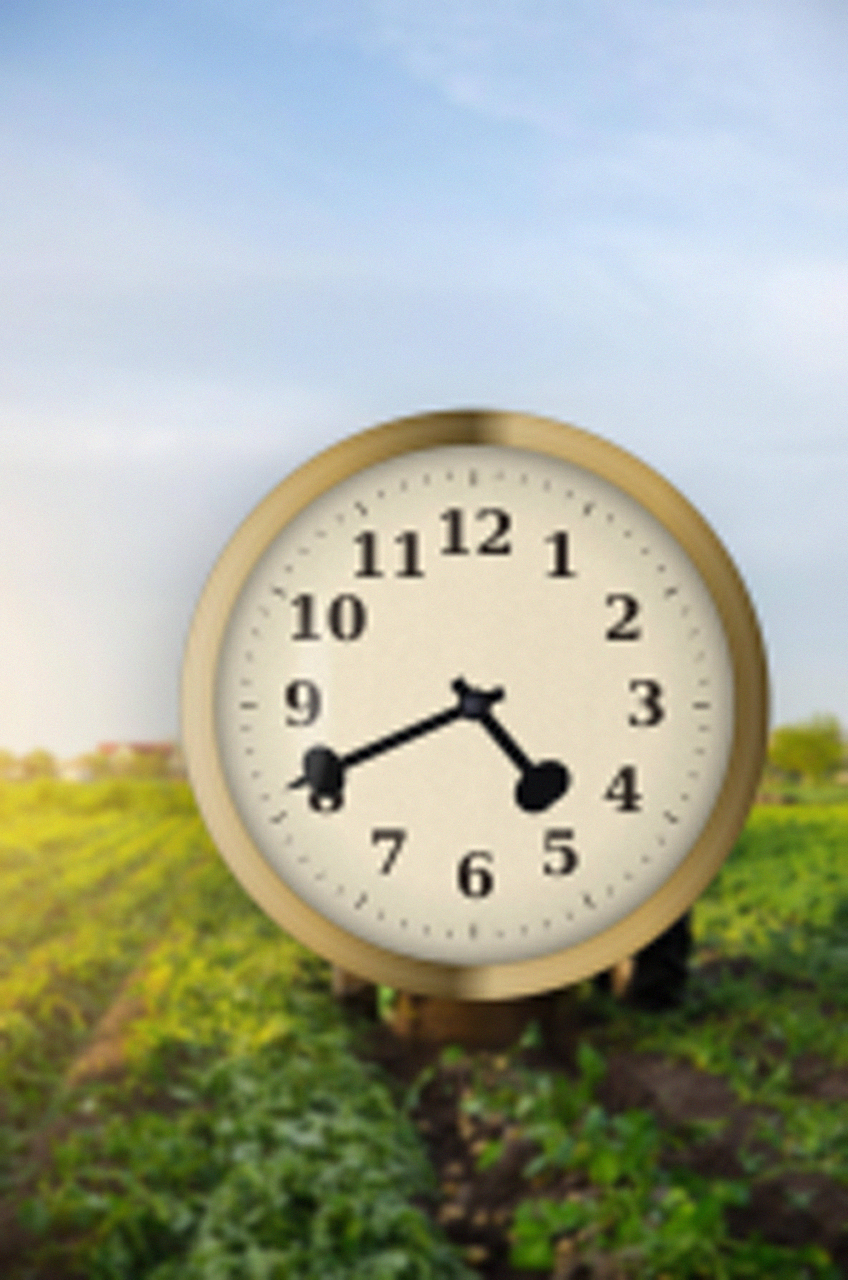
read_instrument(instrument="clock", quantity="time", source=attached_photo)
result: 4:41
